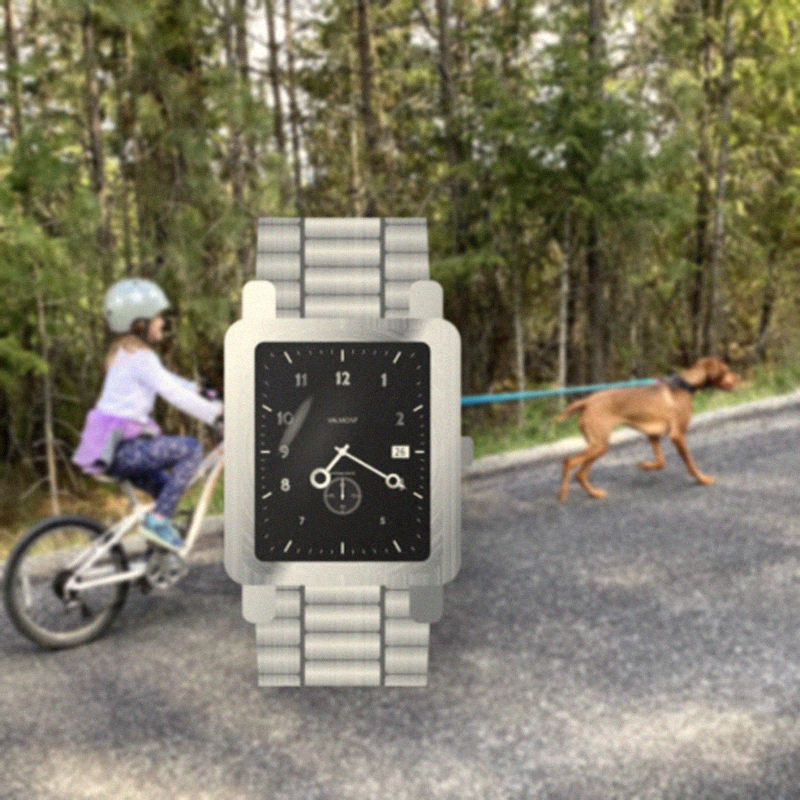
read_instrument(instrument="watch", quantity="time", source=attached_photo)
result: 7:20
